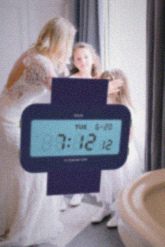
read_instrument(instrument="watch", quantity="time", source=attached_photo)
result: 7:12:12
